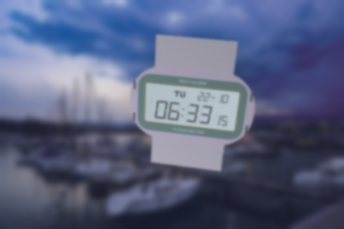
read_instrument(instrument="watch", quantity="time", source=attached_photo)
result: 6:33
